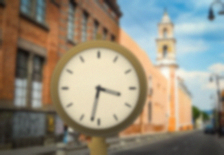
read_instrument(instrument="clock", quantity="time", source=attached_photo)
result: 3:32
